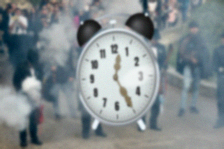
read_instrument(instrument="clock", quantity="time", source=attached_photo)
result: 12:25
